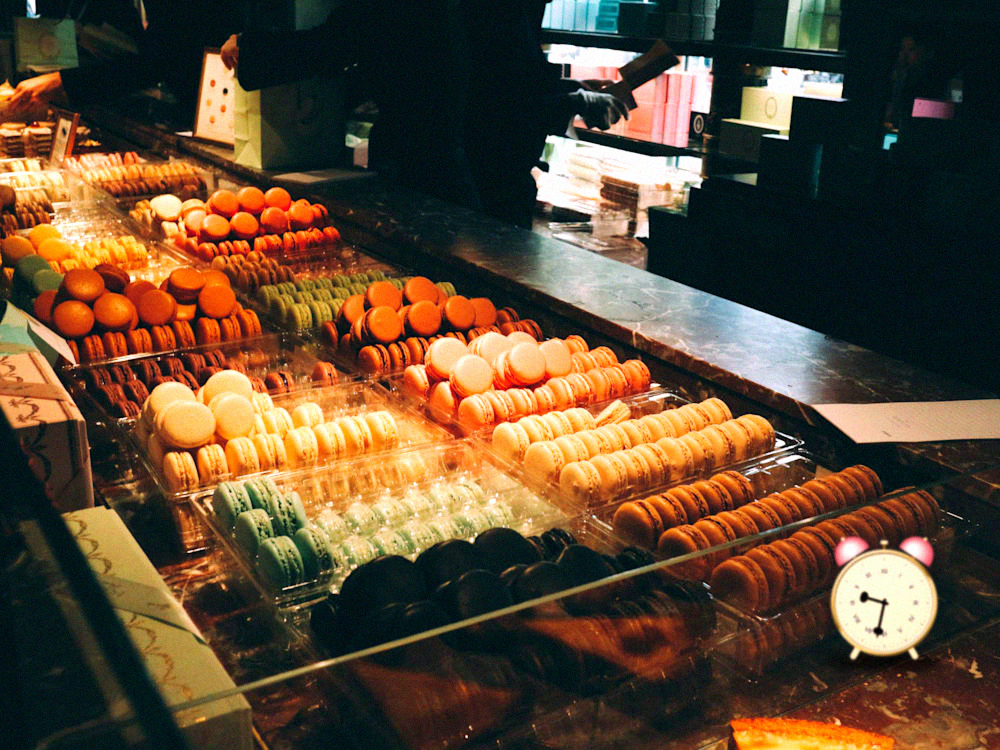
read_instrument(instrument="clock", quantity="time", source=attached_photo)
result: 9:32
